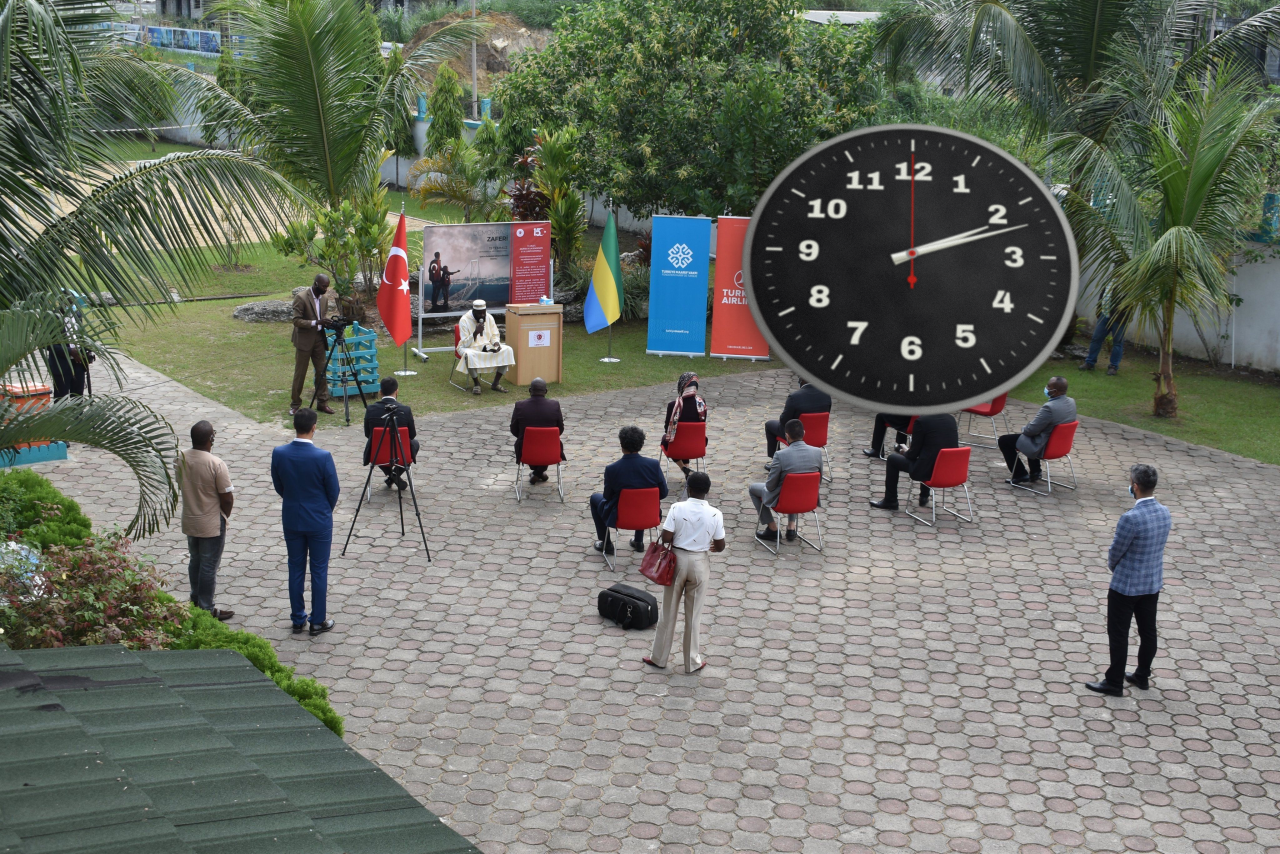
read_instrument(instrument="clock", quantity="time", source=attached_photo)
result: 2:12:00
